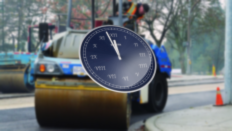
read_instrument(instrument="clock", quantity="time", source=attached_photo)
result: 11:58
